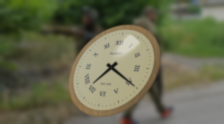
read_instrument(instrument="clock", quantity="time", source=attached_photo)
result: 7:20
